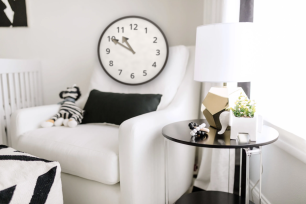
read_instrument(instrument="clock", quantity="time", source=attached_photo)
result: 10:50
